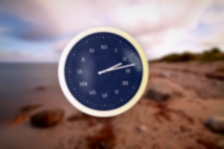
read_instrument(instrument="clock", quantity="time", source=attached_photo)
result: 2:13
